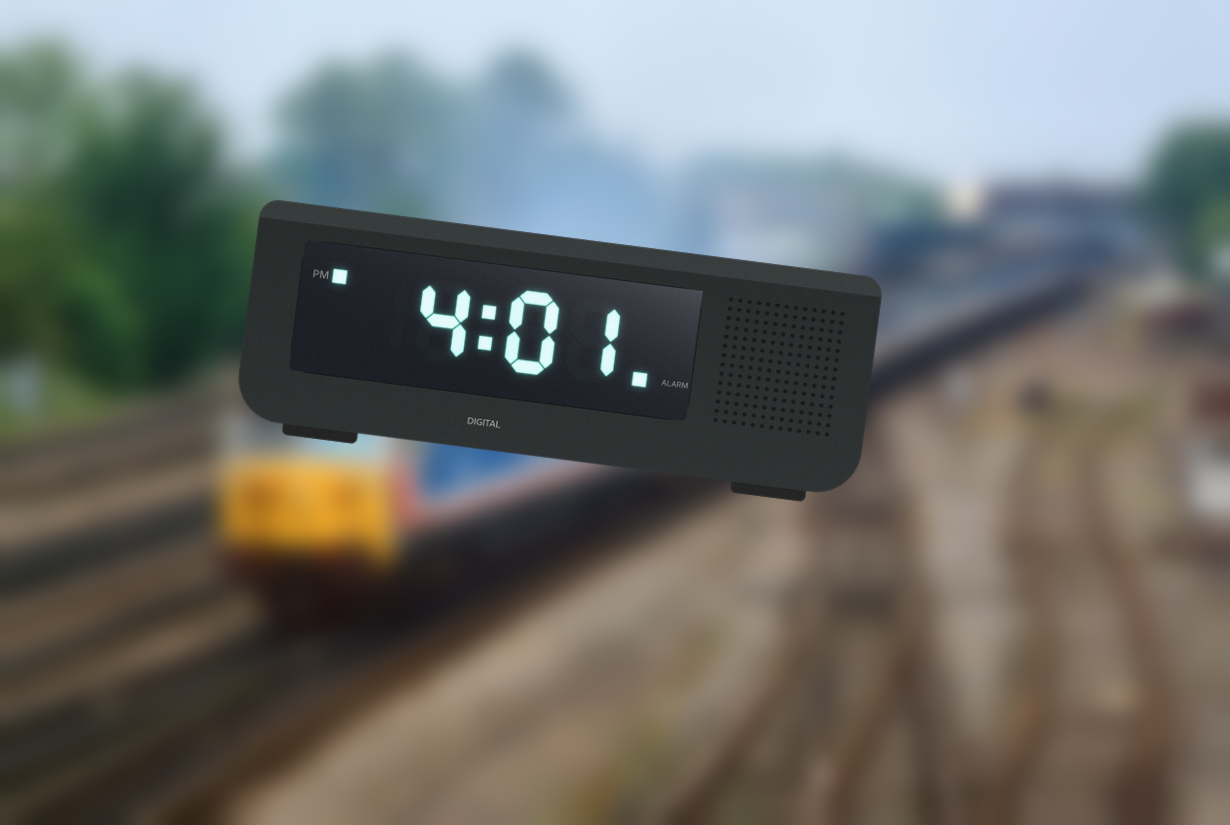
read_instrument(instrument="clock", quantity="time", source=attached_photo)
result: 4:01
